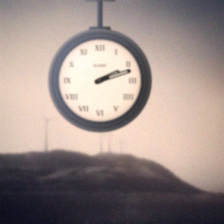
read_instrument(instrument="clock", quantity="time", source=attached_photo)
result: 2:12
